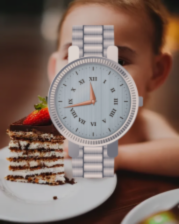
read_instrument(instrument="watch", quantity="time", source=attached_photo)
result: 11:43
